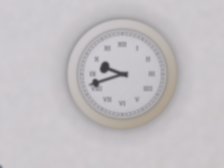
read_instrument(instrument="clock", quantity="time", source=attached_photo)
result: 9:42
